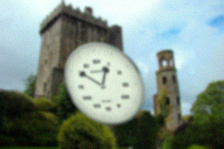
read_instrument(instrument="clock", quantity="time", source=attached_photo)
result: 12:51
